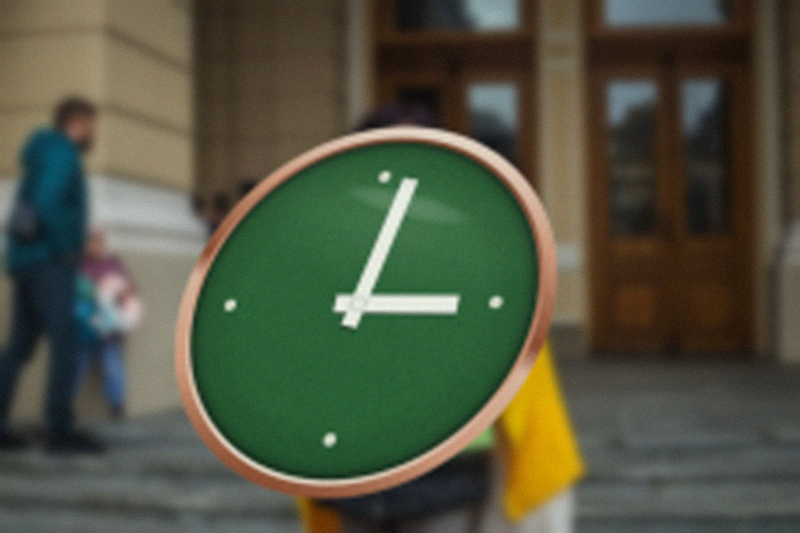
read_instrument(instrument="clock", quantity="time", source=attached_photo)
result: 3:02
